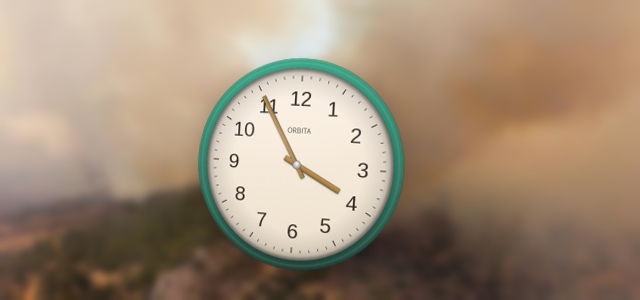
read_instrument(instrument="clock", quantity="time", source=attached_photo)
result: 3:55
